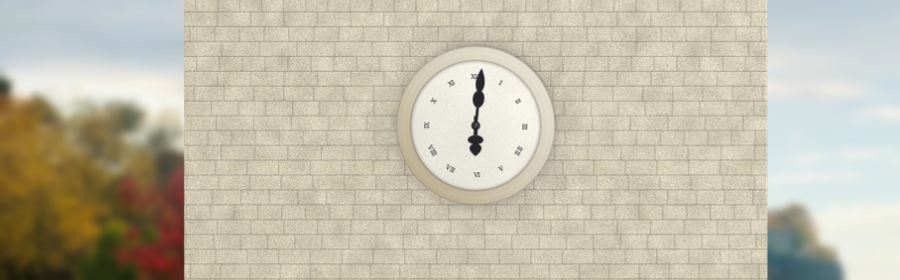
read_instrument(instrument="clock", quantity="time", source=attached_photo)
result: 6:01
